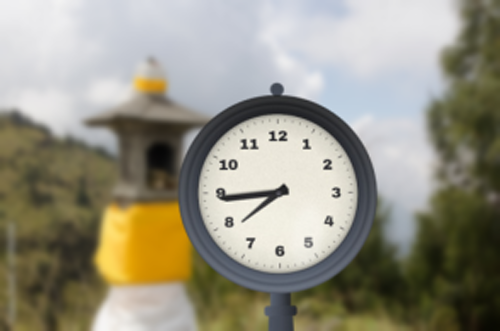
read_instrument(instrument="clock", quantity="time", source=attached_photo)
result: 7:44
